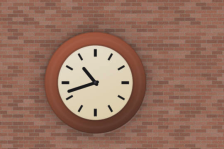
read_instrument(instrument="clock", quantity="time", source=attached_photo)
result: 10:42
